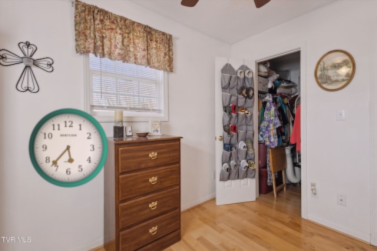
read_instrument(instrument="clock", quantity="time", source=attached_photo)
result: 5:37
